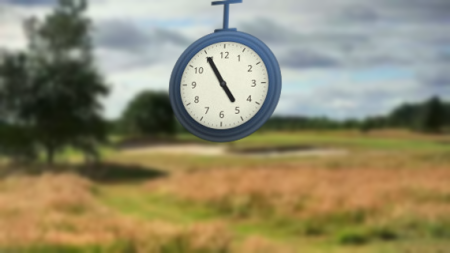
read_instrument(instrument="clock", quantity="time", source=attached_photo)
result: 4:55
